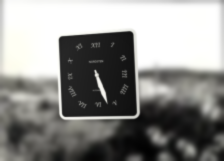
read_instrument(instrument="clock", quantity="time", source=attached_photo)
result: 5:27
